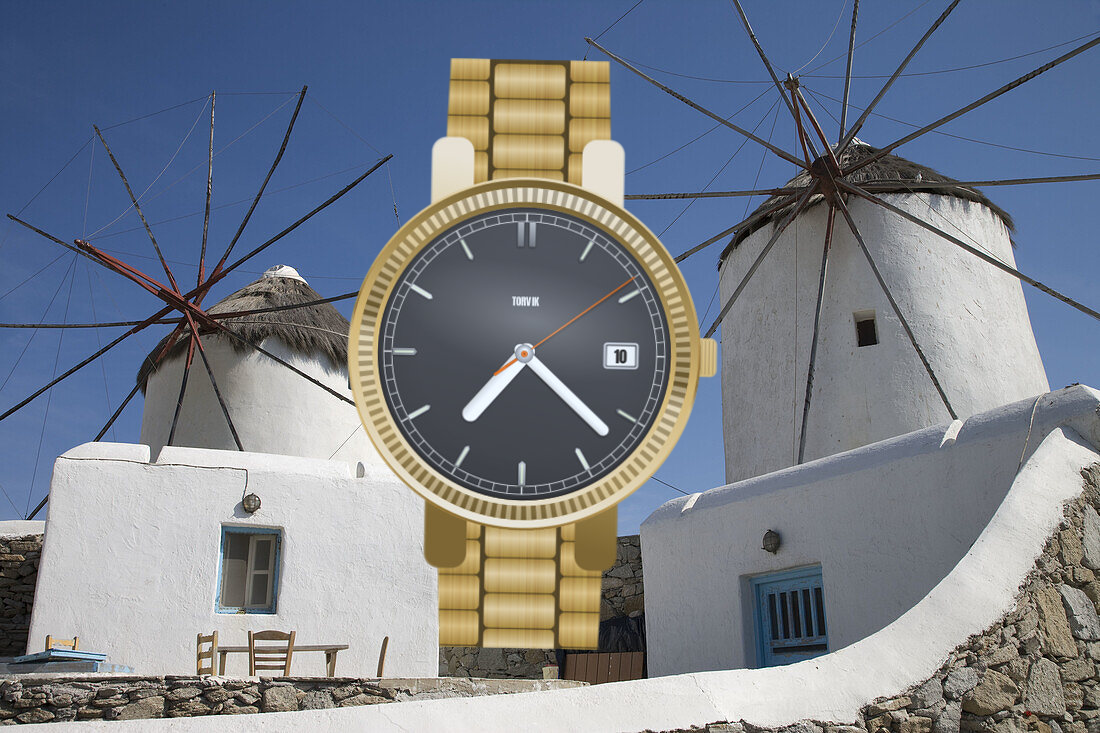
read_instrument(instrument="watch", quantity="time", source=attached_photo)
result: 7:22:09
